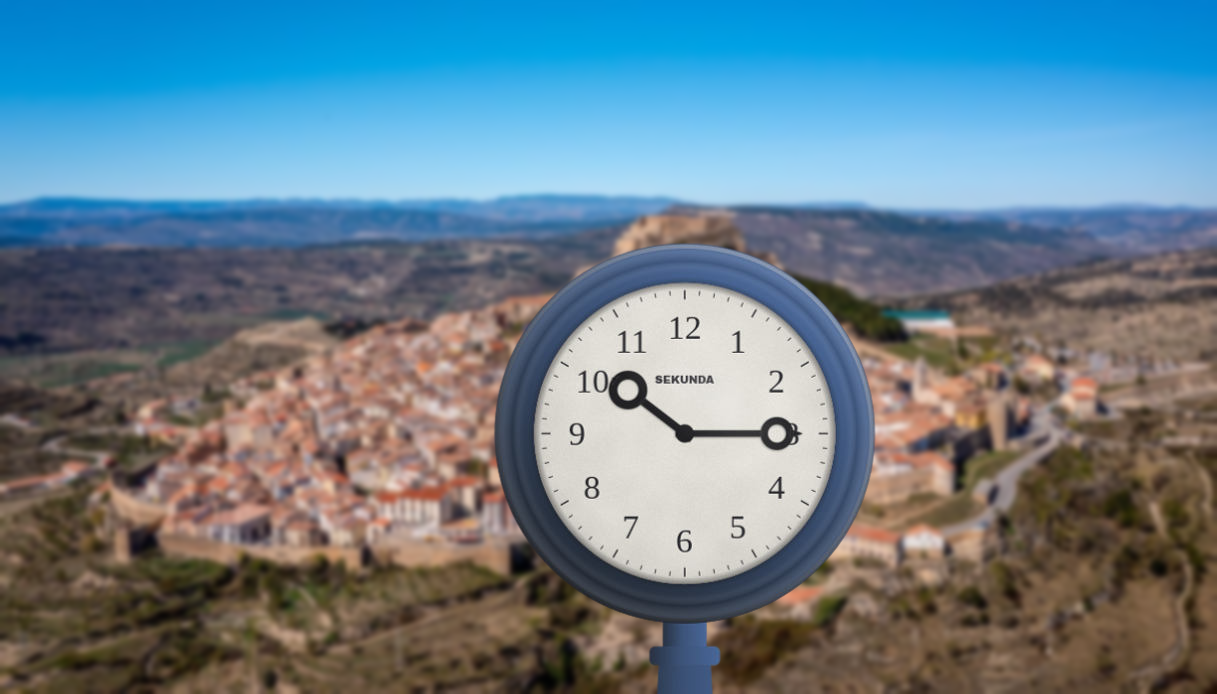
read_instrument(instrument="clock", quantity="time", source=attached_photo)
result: 10:15
